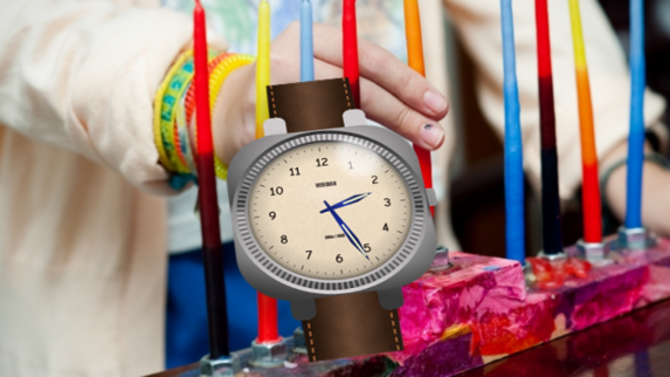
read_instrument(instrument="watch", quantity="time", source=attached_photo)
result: 2:26
